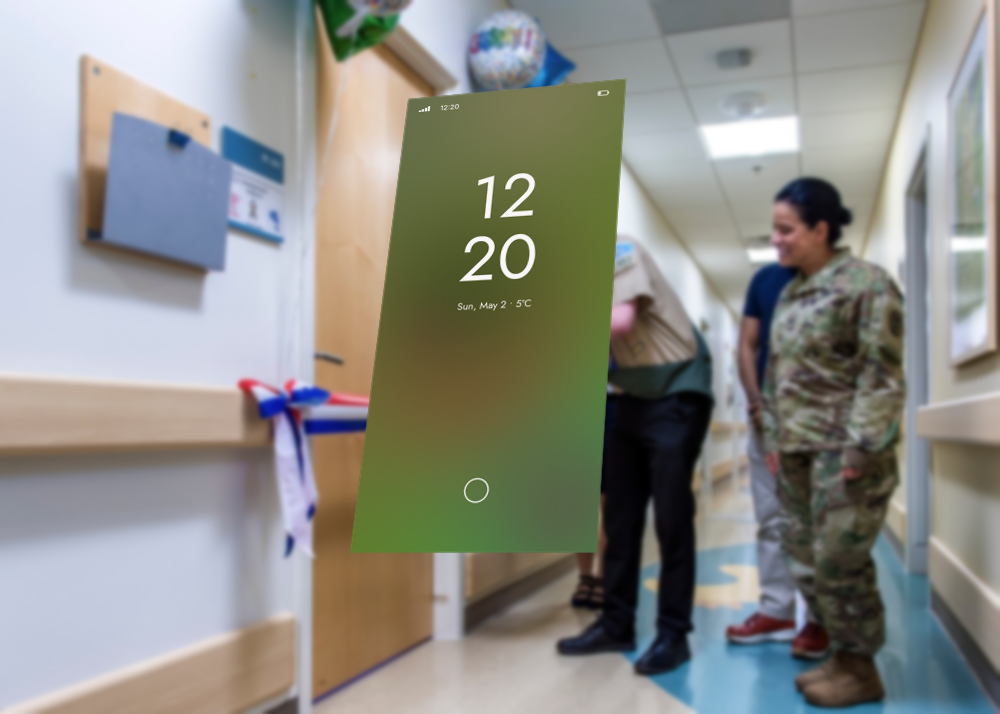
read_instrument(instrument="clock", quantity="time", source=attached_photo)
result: 12:20
